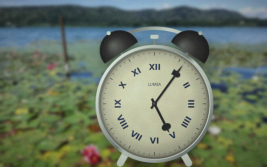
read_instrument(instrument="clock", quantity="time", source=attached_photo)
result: 5:06
